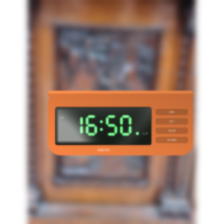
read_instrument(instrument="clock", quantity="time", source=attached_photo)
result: 16:50
